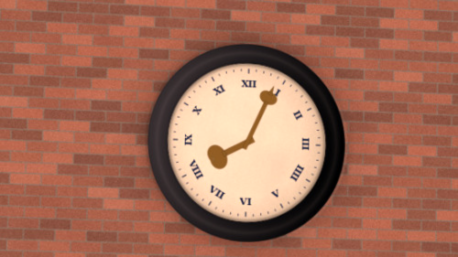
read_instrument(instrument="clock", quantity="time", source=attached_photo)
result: 8:04
